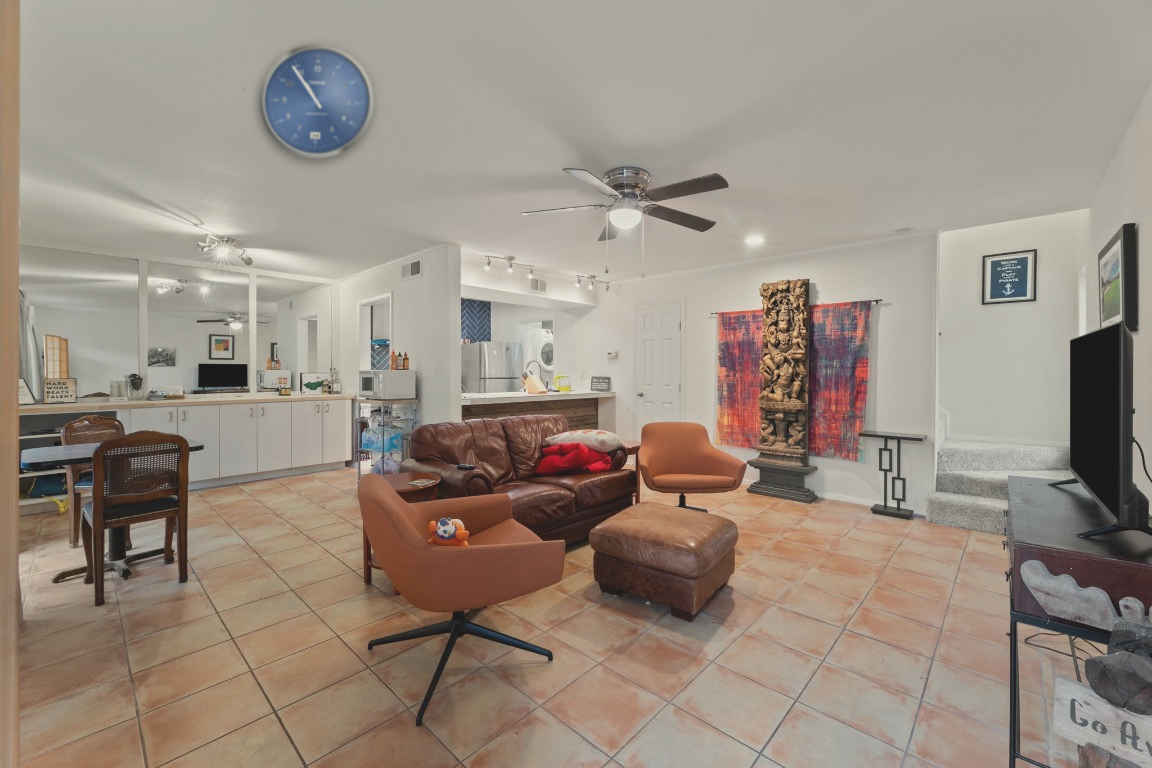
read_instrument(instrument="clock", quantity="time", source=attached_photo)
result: 10:54
